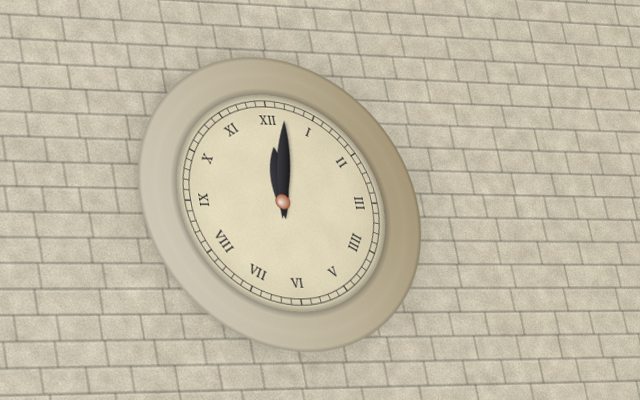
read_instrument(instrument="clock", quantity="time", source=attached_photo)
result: 12:02
